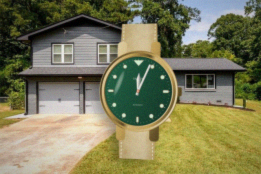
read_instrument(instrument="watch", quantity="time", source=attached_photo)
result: 12:04
